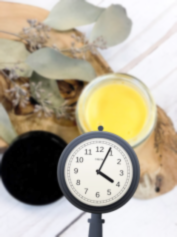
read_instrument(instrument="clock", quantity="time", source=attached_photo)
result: 4:04
